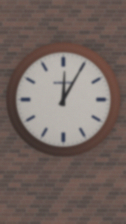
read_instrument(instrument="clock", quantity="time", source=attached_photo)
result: 12:05
